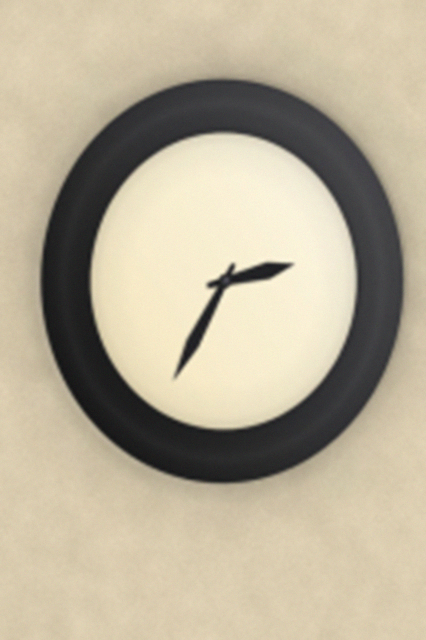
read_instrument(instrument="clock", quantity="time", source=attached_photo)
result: 2:35
